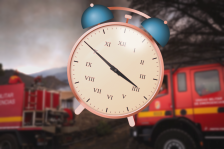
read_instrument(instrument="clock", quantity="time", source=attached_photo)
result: 3:50
